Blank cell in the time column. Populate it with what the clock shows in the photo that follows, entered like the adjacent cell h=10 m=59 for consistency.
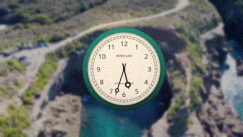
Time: h=5 m=33
